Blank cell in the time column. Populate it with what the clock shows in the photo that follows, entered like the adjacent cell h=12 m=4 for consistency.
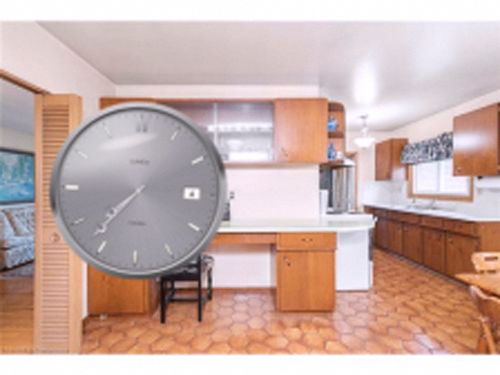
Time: h=7 m=37
